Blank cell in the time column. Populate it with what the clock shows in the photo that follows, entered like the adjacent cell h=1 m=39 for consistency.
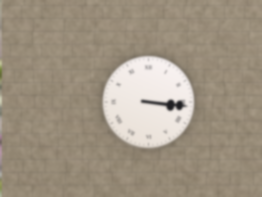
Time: h=3 m=16
